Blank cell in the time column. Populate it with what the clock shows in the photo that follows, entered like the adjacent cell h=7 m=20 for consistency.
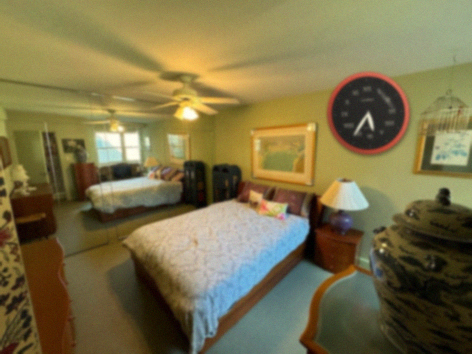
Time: h=5 m=36
